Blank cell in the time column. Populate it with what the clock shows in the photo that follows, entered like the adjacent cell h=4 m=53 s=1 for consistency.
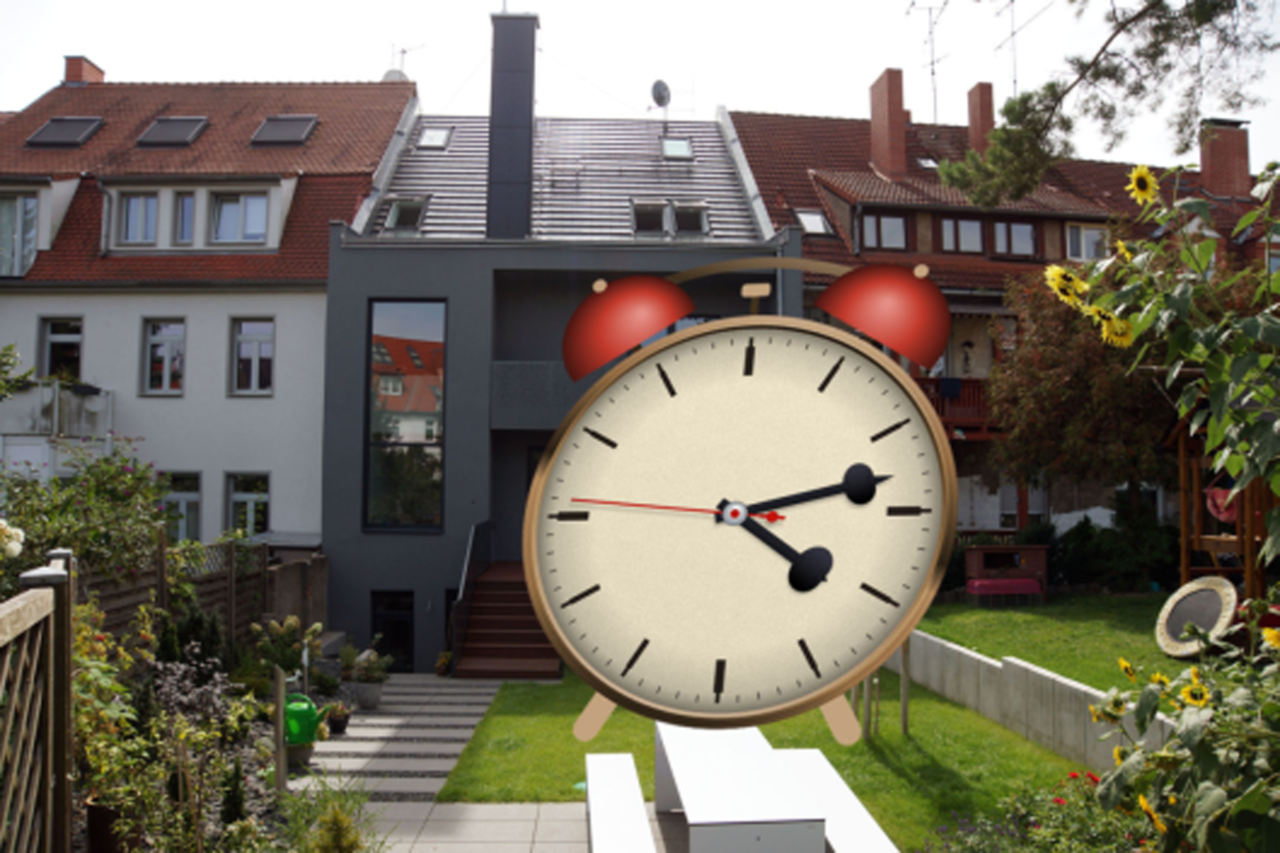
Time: h=4 m=12 s=46
